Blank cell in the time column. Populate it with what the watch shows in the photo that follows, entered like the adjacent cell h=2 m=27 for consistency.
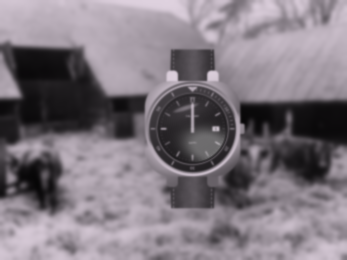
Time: h=12 m=0
